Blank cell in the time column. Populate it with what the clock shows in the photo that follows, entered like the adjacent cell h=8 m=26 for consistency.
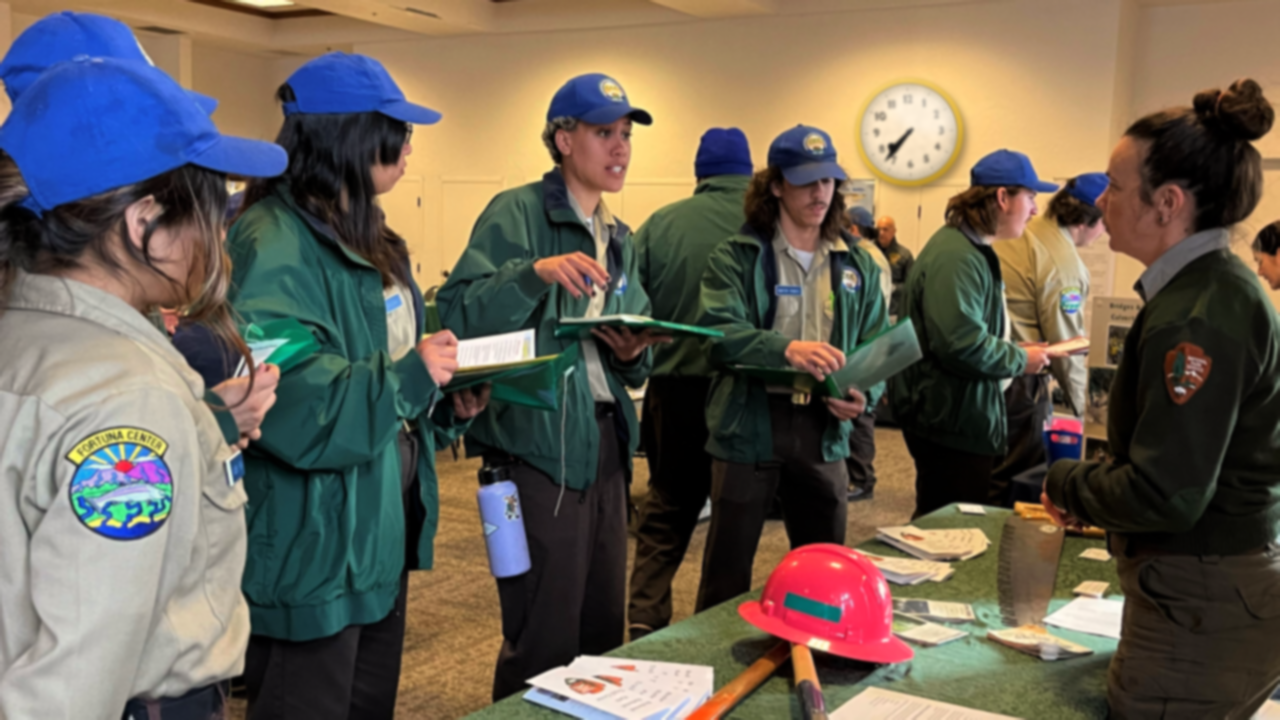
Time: h=7 m=37
